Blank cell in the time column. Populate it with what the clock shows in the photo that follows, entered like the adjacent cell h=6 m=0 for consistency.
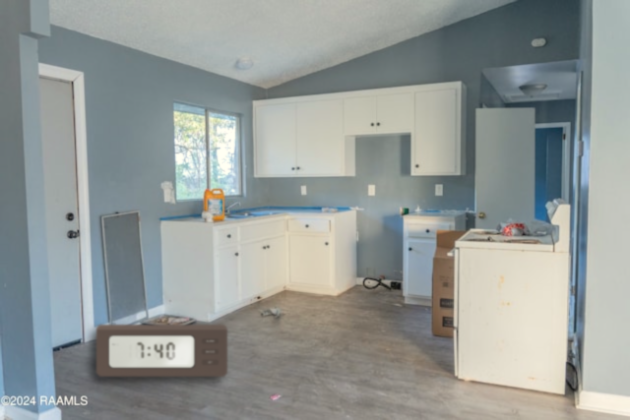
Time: h=7 m=40
